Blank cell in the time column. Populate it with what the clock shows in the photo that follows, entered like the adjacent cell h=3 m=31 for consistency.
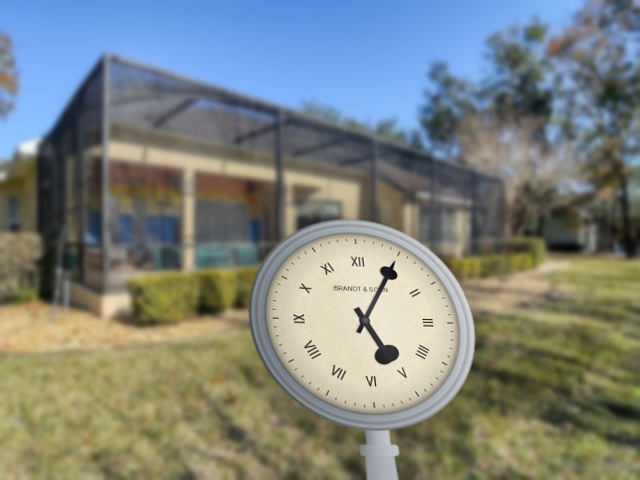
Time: h=5 m=5
